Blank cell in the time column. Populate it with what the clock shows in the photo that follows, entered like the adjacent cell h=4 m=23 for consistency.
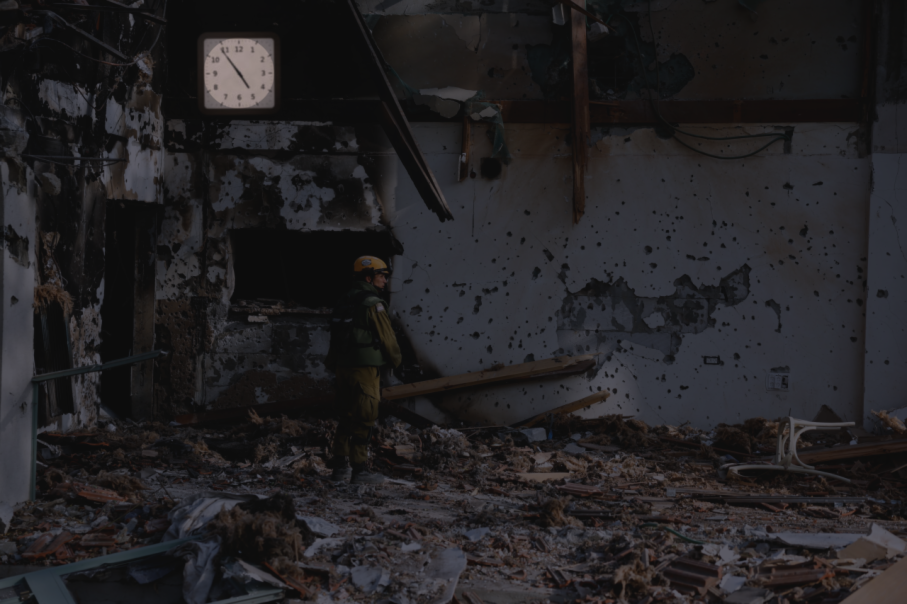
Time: h=4 m=54
